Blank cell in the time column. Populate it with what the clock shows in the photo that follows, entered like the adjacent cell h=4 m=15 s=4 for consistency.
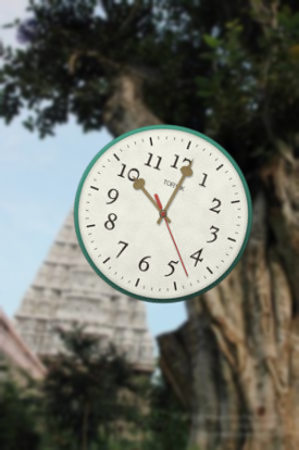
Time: h=10 m=1 s=23
